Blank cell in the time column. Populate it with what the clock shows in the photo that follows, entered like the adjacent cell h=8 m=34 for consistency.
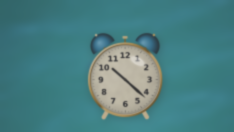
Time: h=10 m=22
